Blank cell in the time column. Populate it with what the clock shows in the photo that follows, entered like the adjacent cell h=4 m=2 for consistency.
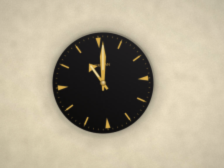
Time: h=11 m=1
